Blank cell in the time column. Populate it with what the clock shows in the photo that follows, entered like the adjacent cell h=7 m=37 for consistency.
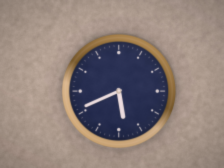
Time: h=5 m=41
